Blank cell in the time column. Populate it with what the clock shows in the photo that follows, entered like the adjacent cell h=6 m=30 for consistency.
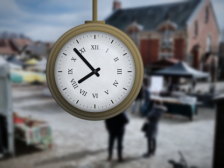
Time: h=7 m=53
